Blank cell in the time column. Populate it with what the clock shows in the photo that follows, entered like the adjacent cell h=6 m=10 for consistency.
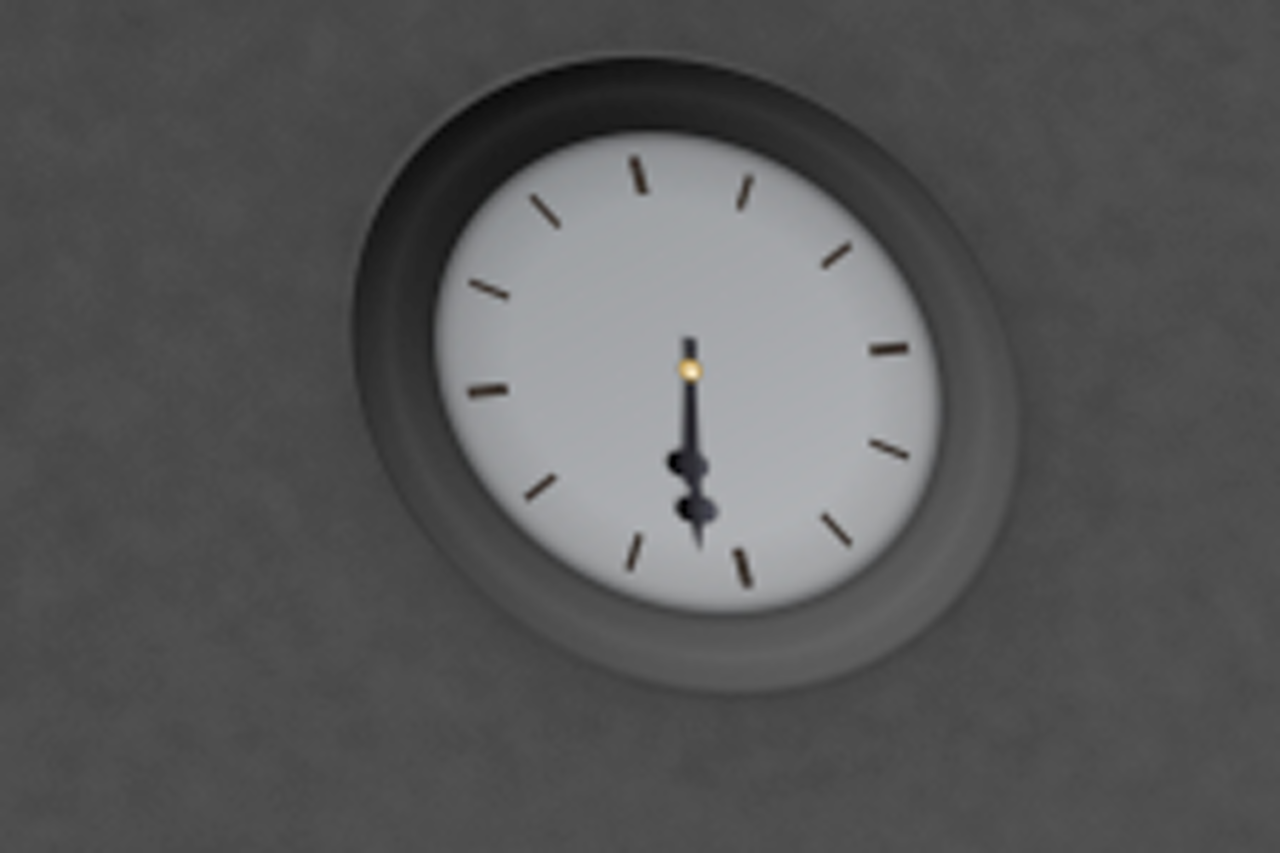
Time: h=6 m=32
